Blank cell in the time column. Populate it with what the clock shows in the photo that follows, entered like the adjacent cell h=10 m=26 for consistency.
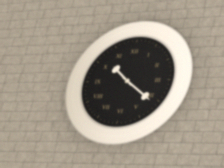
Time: h=10 m=21
